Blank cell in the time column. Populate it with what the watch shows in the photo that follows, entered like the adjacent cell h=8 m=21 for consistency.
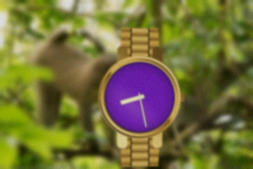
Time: h=8 m=28
